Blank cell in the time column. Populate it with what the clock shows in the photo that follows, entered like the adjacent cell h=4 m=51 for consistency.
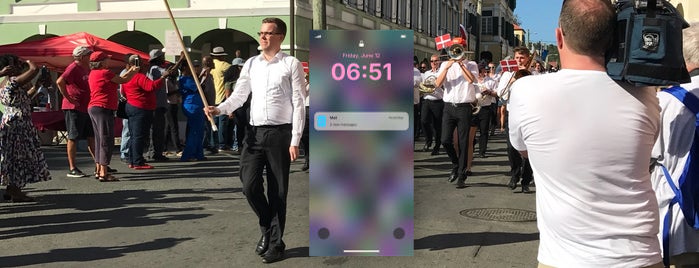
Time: h=6 m=51
